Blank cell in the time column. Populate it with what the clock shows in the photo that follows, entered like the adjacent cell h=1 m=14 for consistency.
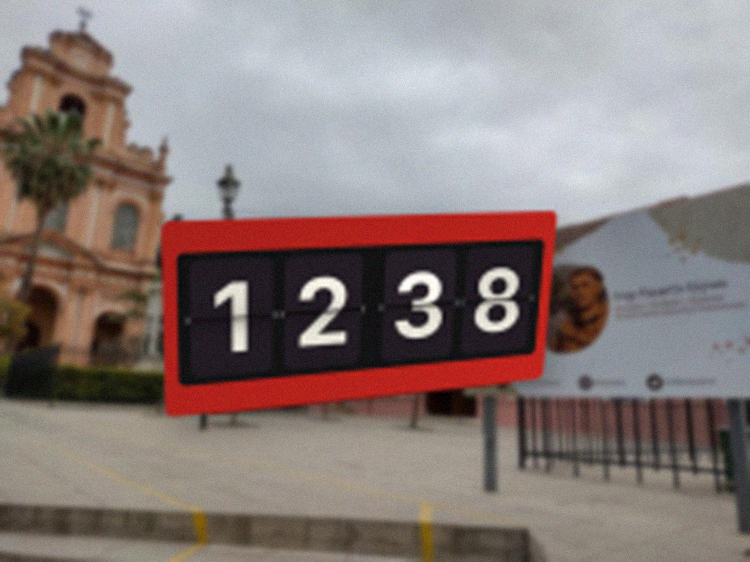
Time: h=12 m=38
